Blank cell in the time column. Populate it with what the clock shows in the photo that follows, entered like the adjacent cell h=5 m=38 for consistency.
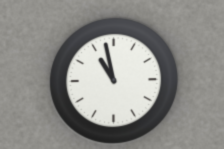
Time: h=10 m=58
